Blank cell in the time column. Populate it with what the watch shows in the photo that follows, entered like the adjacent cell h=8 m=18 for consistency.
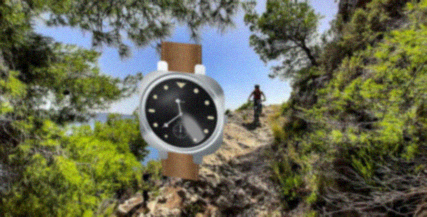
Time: h=11 m=38
